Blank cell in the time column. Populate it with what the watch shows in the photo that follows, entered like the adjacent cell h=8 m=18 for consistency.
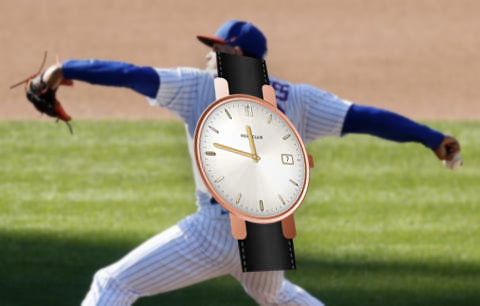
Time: h=11 m=47
